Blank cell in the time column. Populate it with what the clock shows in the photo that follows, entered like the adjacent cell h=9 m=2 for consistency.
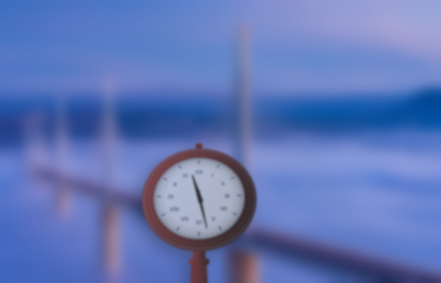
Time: h=11 m=28
